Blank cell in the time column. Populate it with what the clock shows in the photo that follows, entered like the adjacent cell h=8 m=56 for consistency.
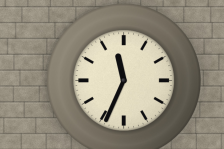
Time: h=11 m=34
